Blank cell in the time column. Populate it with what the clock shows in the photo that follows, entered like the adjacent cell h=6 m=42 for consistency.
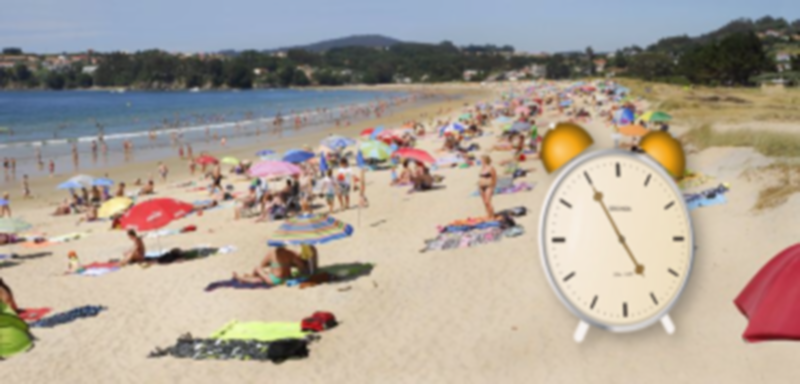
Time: h=4 m=55
